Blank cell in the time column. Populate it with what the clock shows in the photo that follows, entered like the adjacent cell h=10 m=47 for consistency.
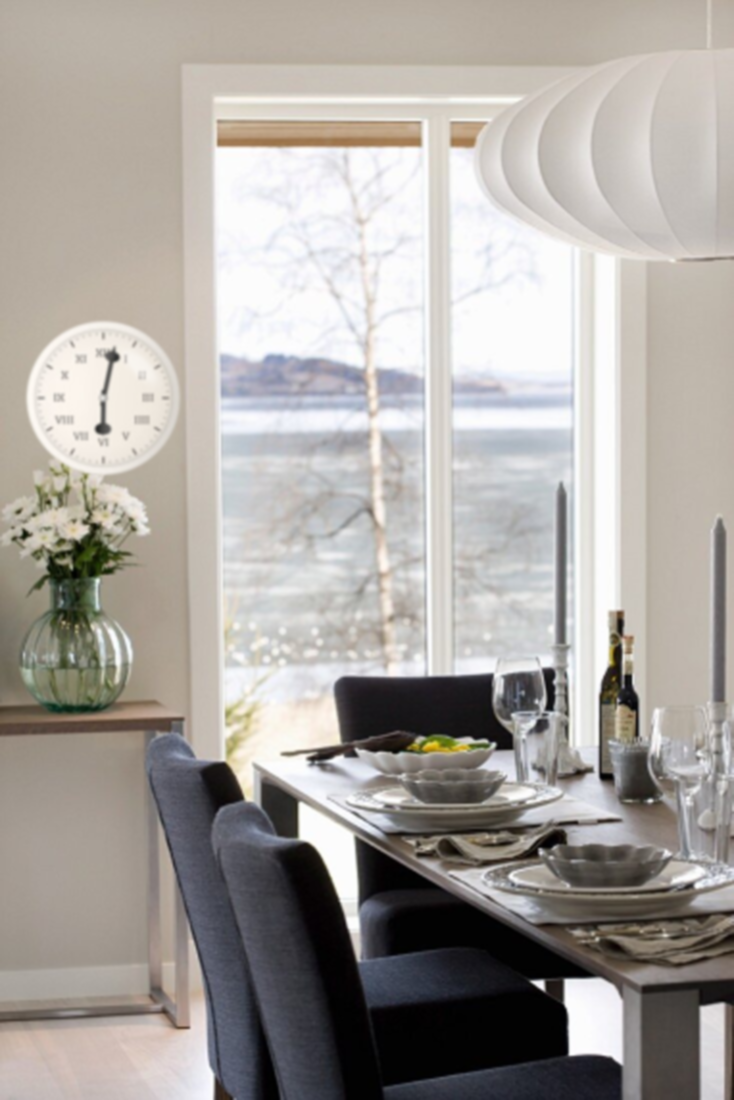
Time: h=6 m=2
